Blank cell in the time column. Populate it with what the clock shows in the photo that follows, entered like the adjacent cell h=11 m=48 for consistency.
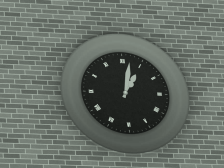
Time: h=1 m=2
